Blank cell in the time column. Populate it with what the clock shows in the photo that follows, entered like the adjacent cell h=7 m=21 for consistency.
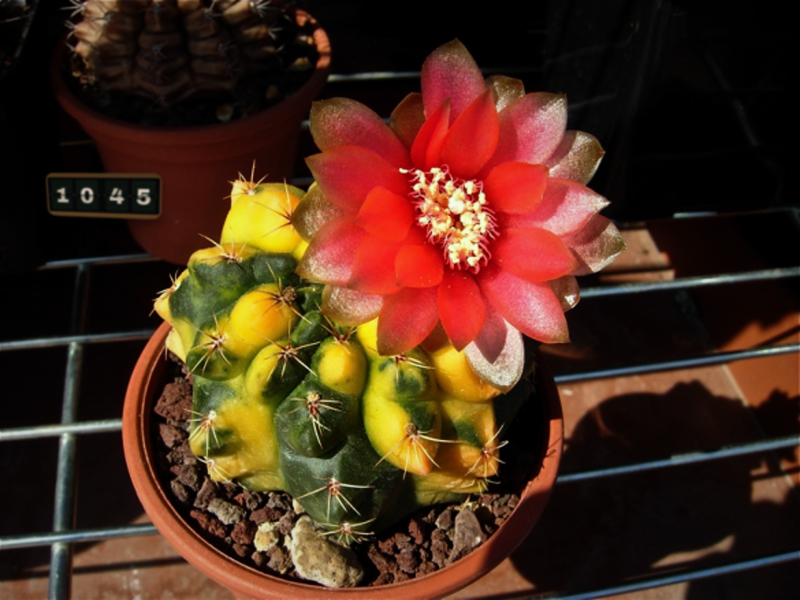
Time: h=10 m=45
